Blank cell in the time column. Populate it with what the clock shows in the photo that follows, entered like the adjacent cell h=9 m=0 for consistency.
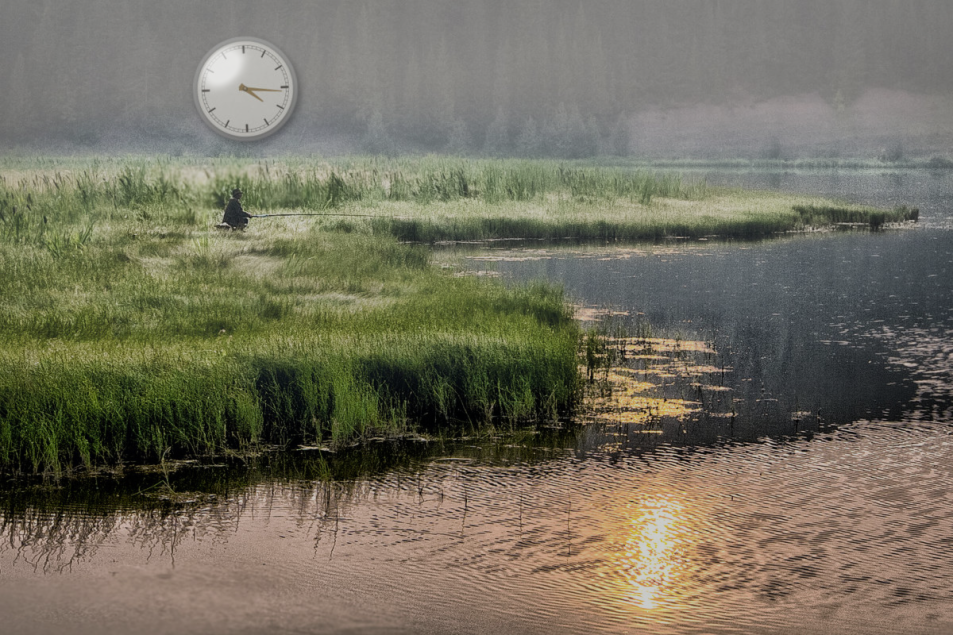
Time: h=4 m=16
